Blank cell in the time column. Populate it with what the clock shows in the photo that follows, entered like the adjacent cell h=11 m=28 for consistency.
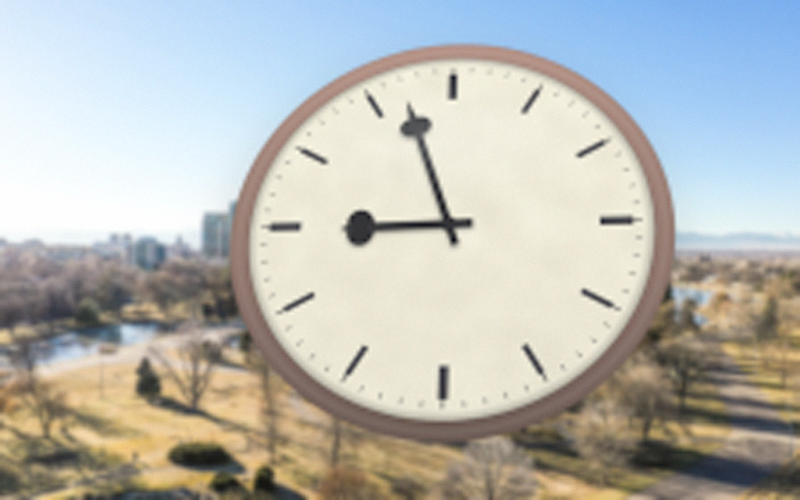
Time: h=8 m=57
